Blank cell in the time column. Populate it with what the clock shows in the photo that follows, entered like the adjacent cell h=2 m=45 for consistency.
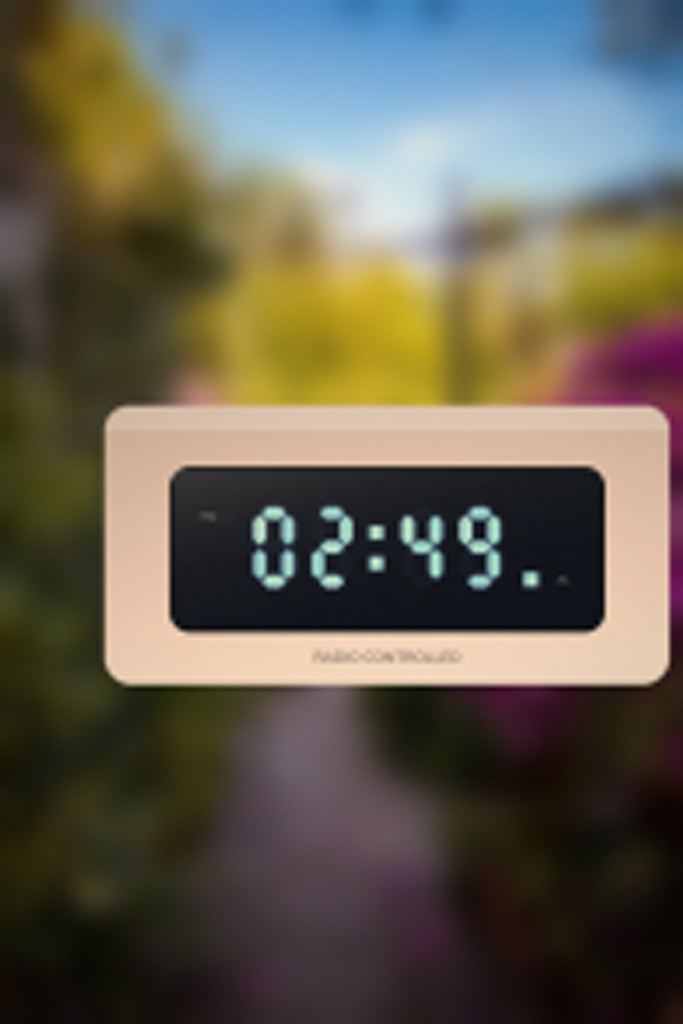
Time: h=2 m=49
